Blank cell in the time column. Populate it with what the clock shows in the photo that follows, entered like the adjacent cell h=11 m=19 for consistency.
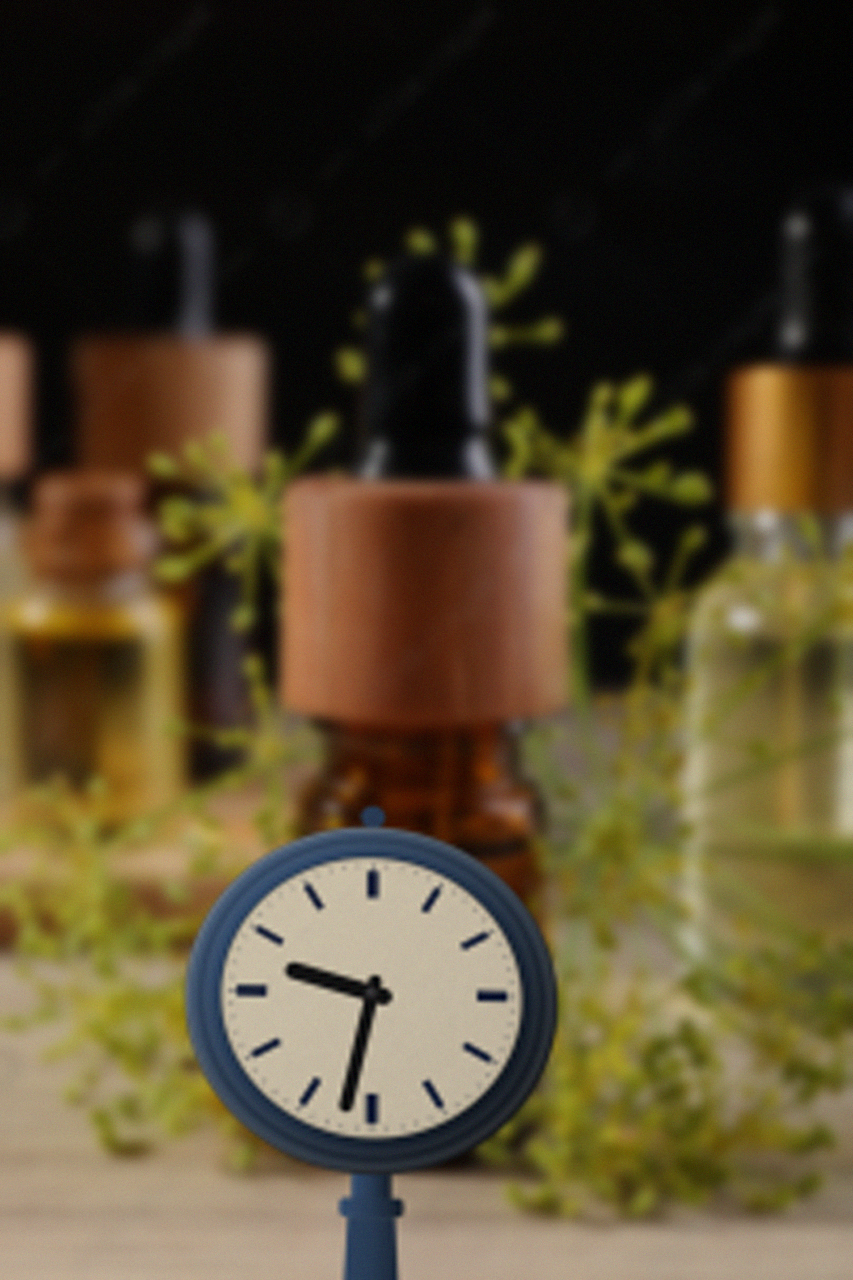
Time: h=9 m=32
